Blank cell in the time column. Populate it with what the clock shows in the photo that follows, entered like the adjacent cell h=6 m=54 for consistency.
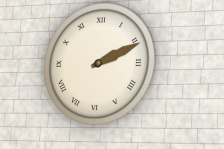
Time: h=2 m=11
